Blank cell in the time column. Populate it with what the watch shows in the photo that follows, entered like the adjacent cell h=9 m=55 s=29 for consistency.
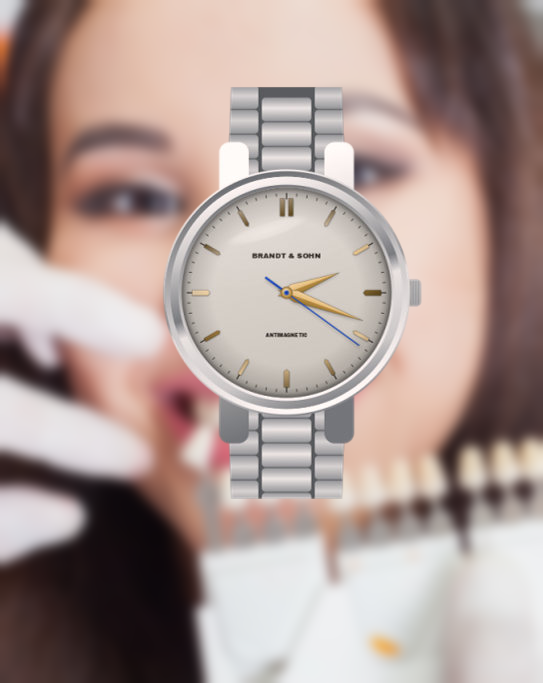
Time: h=2 m=18 s=21
